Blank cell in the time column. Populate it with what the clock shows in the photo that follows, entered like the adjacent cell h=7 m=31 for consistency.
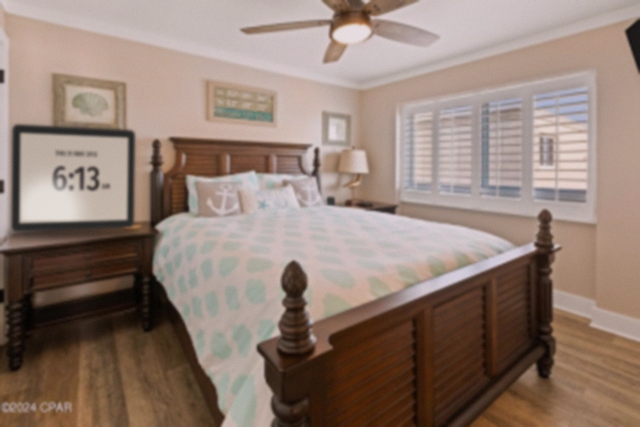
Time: h=6 m=13
